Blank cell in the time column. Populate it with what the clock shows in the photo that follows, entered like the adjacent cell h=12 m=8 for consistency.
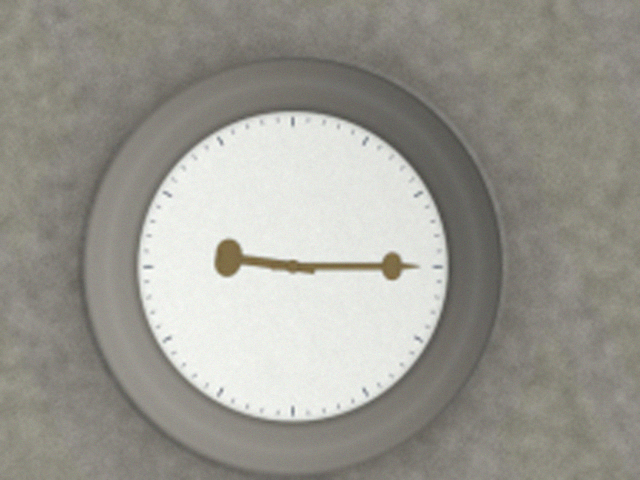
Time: h=9 m=15
